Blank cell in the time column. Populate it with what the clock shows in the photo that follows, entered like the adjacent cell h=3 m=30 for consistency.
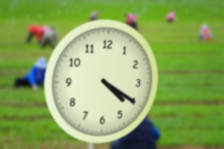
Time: h=4 m=20
